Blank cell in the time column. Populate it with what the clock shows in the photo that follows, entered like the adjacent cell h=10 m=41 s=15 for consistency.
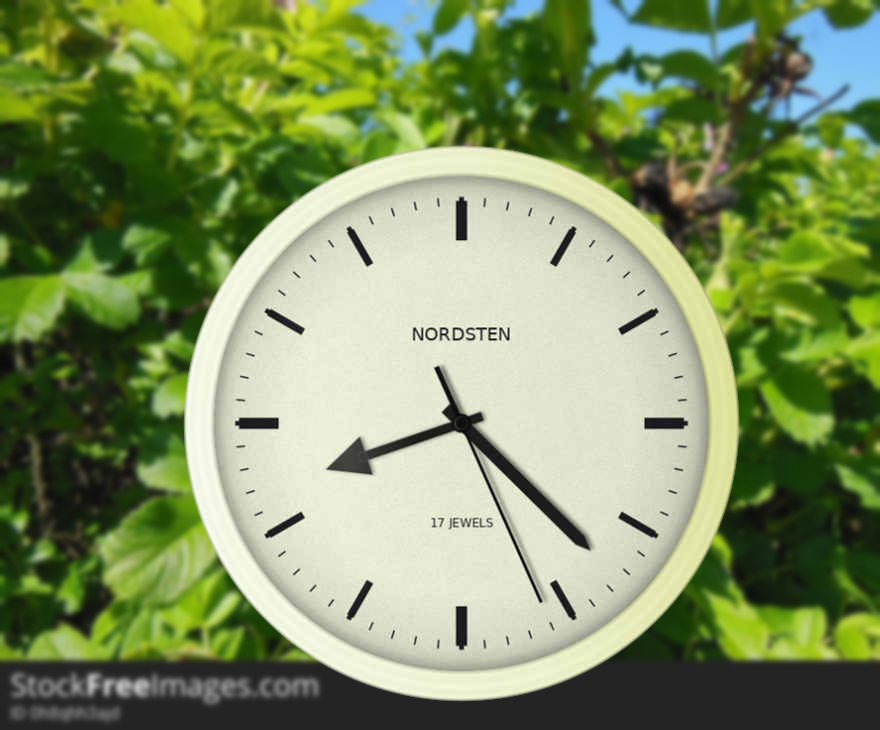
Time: h=8 m=22 s=26
